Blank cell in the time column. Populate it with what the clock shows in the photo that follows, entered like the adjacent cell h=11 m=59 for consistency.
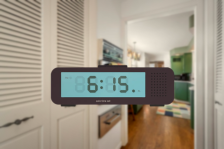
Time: h=6 m=15
